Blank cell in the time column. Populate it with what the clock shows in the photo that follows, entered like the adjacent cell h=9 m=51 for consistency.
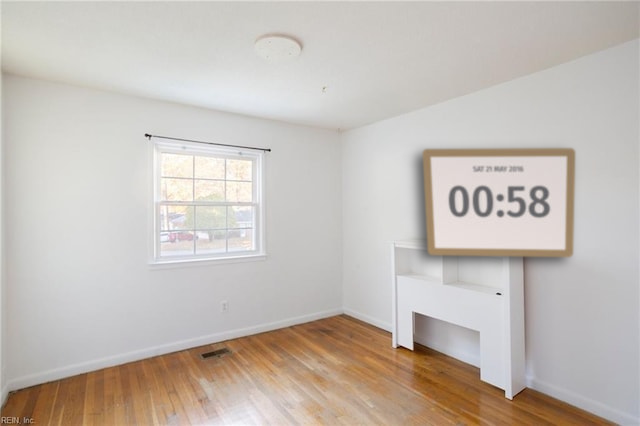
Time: h=0 m=58
